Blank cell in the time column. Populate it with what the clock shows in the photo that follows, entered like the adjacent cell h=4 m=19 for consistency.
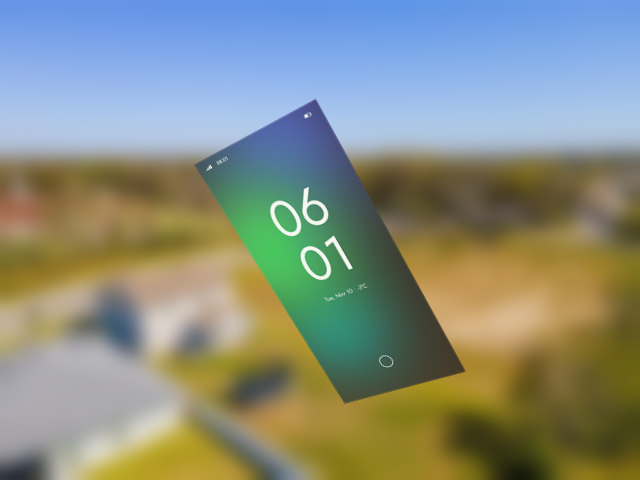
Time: h=6 m=1
